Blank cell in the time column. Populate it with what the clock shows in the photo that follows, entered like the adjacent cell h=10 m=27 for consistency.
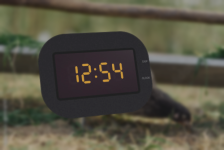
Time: h=12 m=54
